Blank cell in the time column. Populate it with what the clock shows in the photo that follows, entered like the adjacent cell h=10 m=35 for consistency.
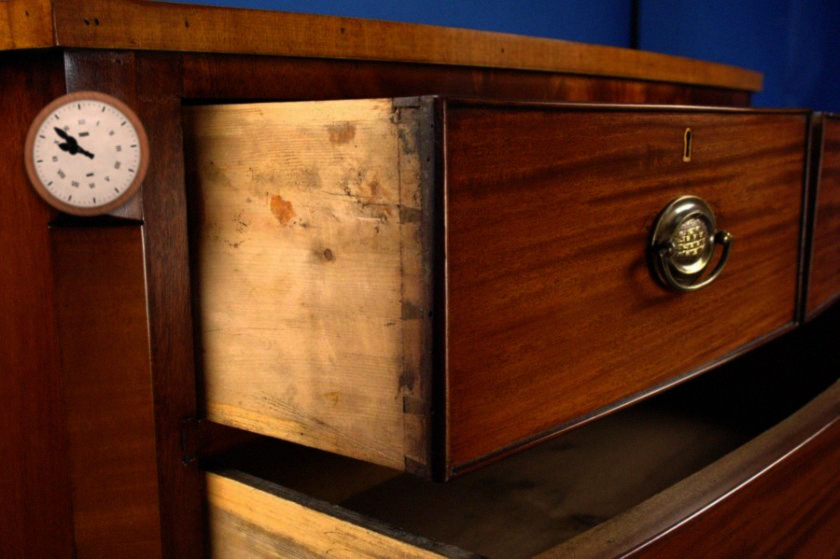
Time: h=9 m=53
